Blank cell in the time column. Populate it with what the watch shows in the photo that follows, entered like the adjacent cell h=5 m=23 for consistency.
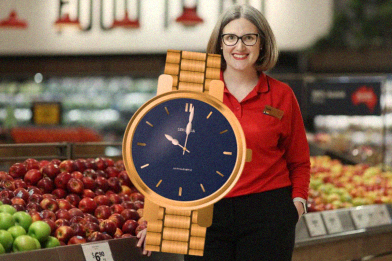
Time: h=10 m=1
